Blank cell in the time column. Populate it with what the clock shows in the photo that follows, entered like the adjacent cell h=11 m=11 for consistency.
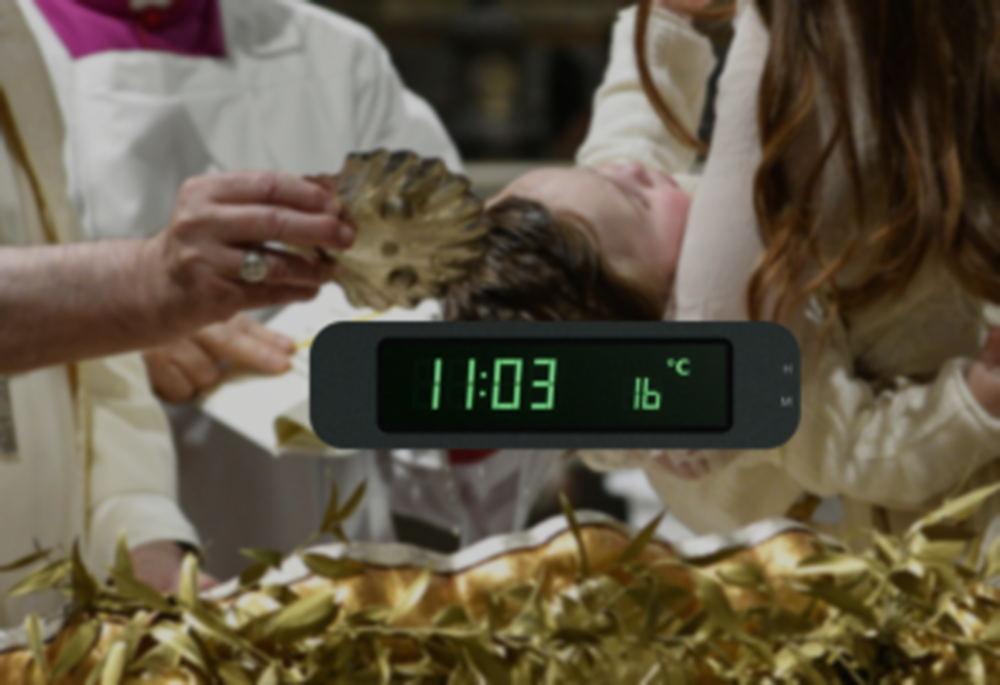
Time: h=11 m=3
